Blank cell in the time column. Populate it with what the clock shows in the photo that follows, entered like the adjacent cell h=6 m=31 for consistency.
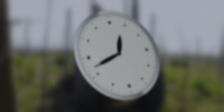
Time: h=12 m=42
